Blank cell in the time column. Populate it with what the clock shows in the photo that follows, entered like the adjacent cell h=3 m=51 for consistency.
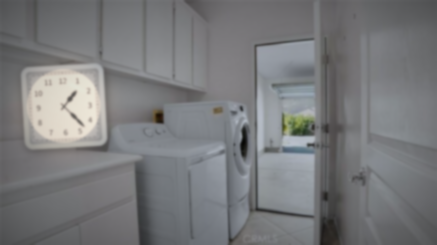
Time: h=1 m=23
